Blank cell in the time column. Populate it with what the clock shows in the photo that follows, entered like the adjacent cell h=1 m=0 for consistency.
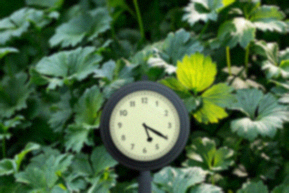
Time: h=5 m=20
